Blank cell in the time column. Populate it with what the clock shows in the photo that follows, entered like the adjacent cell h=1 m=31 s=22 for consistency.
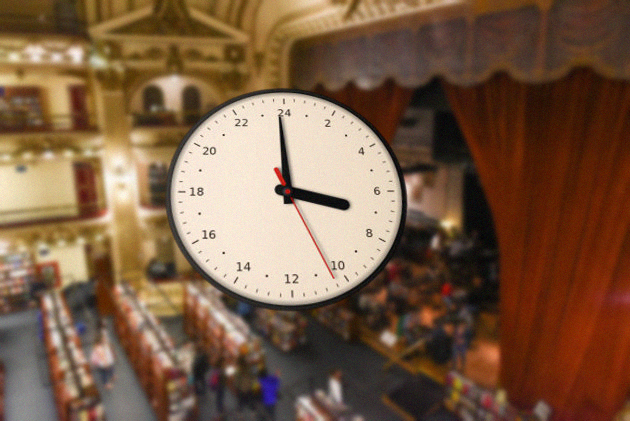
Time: h=6 m=59 s=26
